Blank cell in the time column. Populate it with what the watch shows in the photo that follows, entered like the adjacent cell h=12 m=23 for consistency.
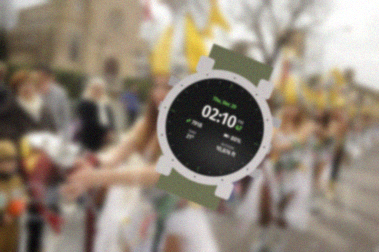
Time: h=2 m=10
